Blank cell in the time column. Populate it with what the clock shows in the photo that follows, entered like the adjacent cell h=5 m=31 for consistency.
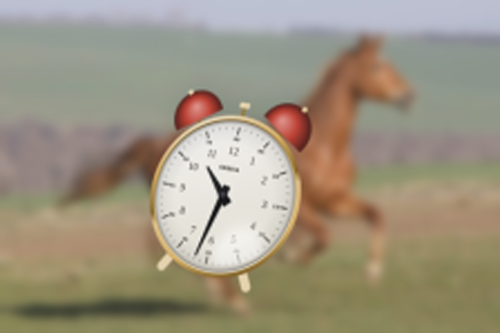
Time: h=10 m=32
